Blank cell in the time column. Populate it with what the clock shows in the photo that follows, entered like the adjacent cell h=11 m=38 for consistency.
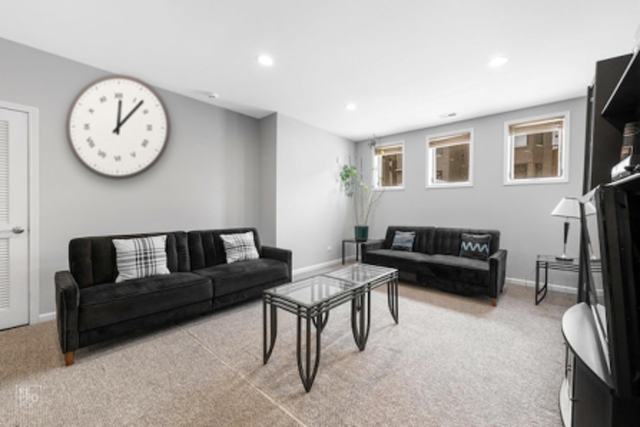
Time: h=12 m=7
